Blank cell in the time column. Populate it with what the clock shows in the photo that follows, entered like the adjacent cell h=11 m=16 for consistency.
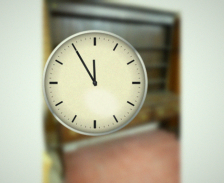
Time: h=11 m=55
